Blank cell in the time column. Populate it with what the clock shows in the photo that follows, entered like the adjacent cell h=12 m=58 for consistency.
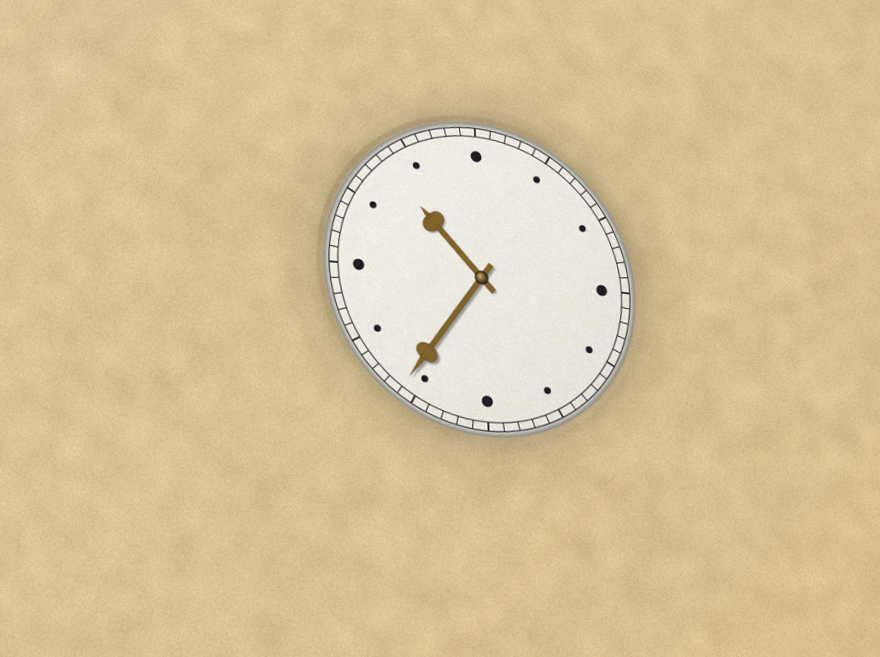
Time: h=10 m=36
